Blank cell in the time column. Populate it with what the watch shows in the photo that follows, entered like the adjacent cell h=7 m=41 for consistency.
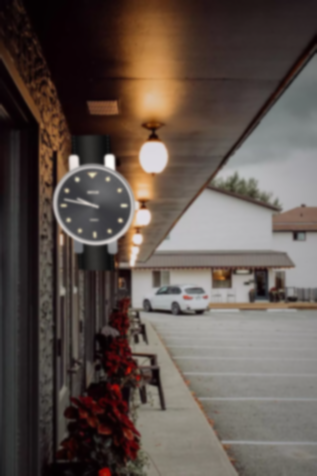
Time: h=9 m=47
